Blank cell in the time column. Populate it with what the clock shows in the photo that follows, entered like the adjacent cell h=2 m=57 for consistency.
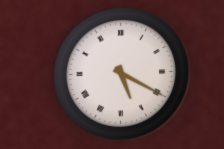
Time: h=5 m=20
